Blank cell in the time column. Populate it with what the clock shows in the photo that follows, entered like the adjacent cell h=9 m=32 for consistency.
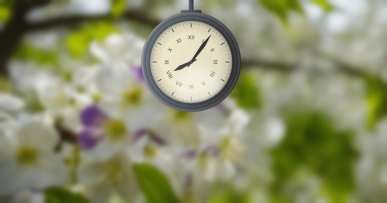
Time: h=8 m=6
